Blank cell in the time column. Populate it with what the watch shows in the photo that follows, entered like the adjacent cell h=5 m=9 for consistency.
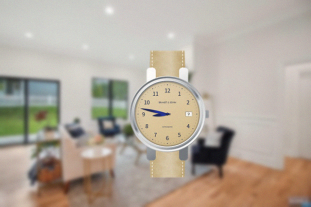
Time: h=8 m=47
